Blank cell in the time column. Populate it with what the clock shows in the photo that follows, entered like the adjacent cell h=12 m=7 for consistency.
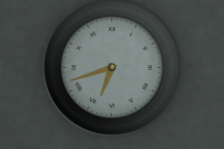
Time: h=6 m=42
